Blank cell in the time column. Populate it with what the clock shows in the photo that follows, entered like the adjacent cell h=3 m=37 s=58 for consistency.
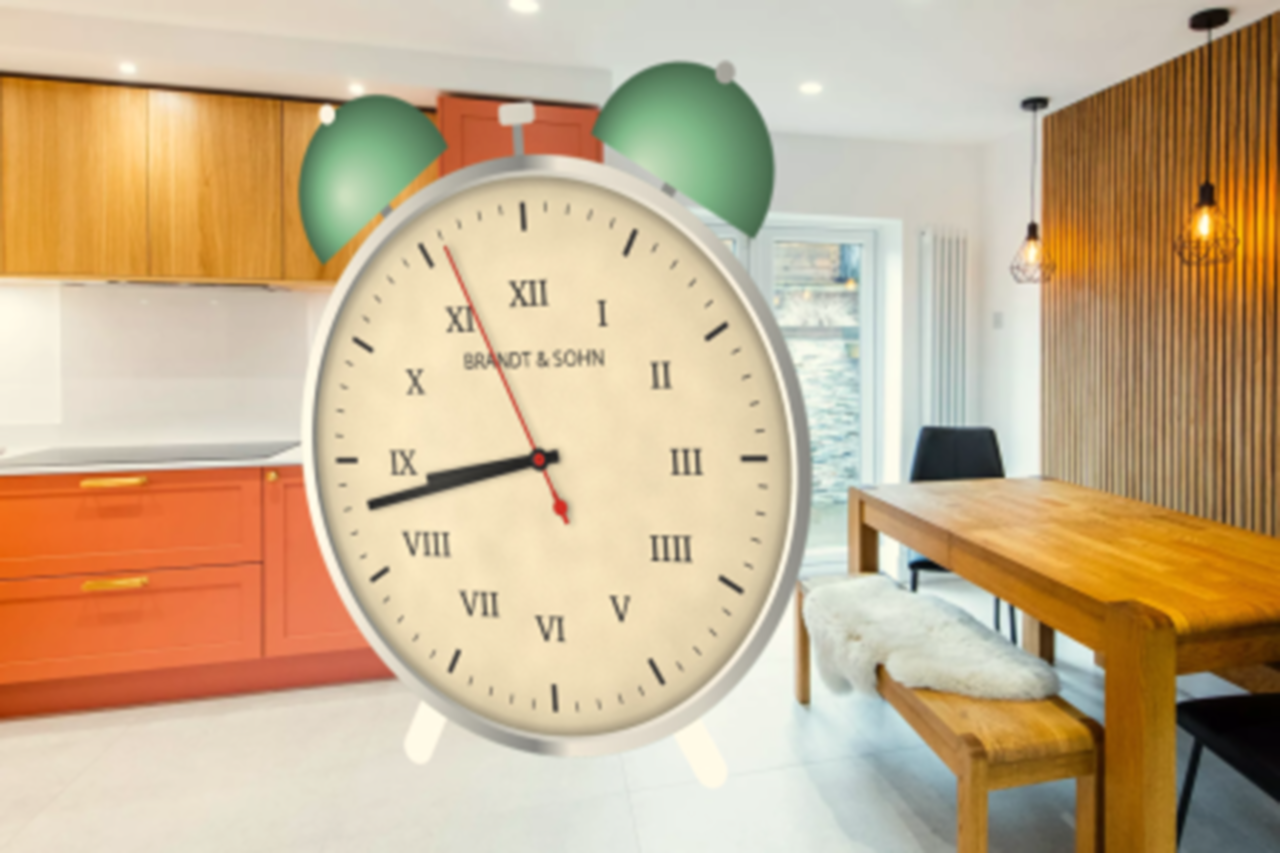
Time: h=8 m=42 s=56
